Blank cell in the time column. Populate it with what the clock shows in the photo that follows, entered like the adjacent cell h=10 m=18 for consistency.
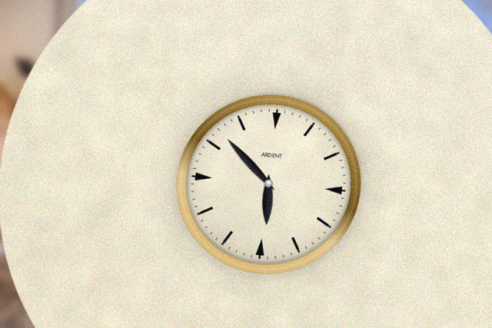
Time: h=5 m=52
